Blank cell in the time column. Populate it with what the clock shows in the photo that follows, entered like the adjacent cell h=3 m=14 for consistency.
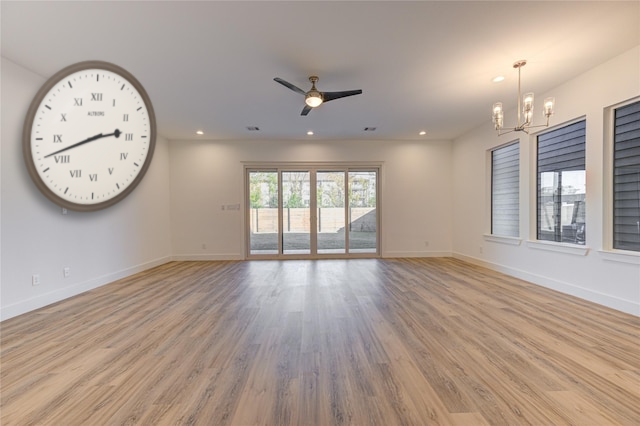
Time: h=2 m=42
